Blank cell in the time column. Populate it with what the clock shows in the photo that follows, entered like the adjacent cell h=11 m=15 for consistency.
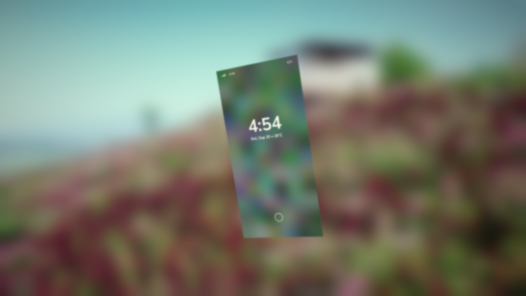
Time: h=4 m=54
